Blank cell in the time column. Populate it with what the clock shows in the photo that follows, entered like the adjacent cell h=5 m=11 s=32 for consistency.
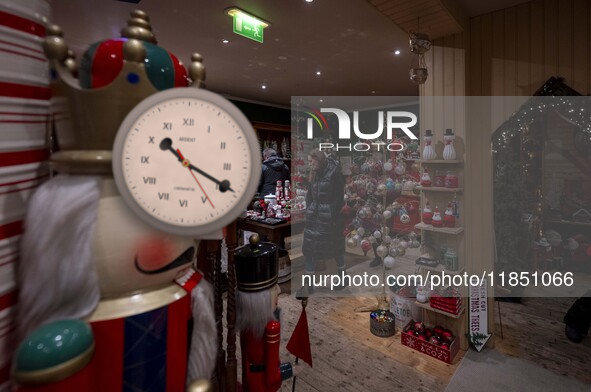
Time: h=10 m=19 s=24
